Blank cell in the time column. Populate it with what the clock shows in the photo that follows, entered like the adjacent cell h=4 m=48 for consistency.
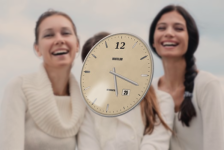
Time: h=5 m=18
